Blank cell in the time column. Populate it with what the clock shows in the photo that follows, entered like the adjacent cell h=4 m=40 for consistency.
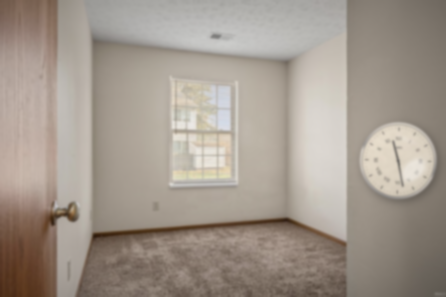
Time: h=11 m=28
